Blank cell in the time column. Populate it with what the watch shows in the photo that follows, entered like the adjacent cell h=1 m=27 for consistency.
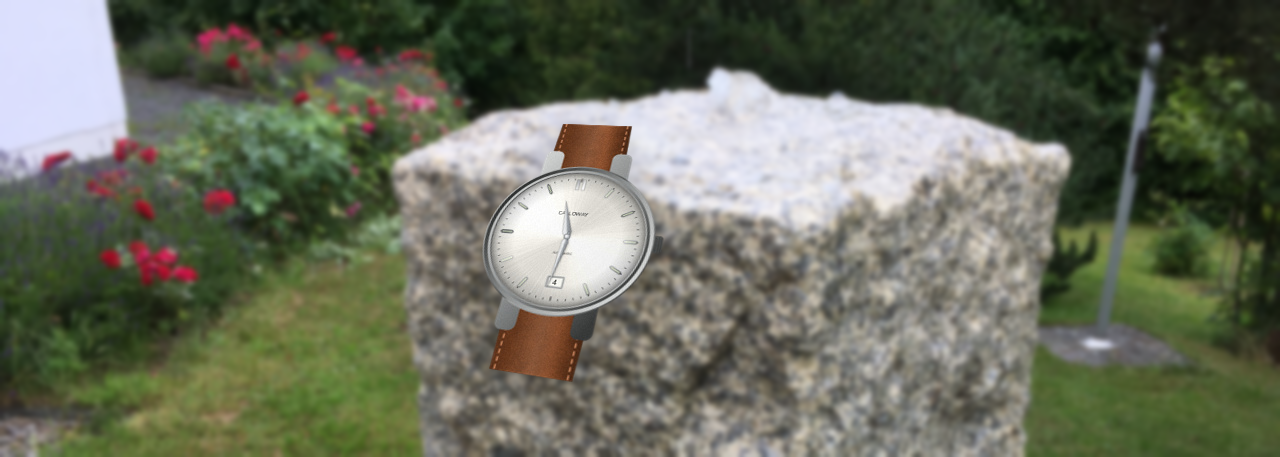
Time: h=11 m=31
